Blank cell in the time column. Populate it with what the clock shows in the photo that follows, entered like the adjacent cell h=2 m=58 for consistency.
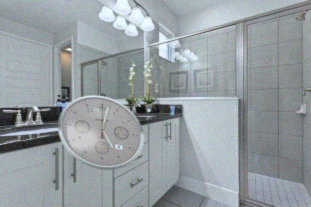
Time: h=5 m=2
